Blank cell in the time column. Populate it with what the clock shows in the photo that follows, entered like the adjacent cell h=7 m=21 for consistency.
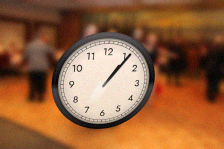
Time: h=1 m=6
